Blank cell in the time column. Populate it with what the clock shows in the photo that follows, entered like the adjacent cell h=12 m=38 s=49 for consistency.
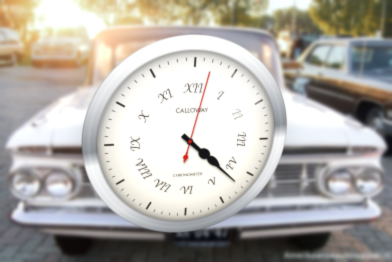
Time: h=4 m=22 s=2
